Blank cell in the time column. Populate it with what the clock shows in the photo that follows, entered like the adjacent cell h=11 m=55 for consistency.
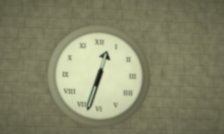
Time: h=12 m=33
